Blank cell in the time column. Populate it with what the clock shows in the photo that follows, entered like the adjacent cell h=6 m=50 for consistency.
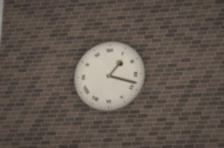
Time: h=1 m=18
